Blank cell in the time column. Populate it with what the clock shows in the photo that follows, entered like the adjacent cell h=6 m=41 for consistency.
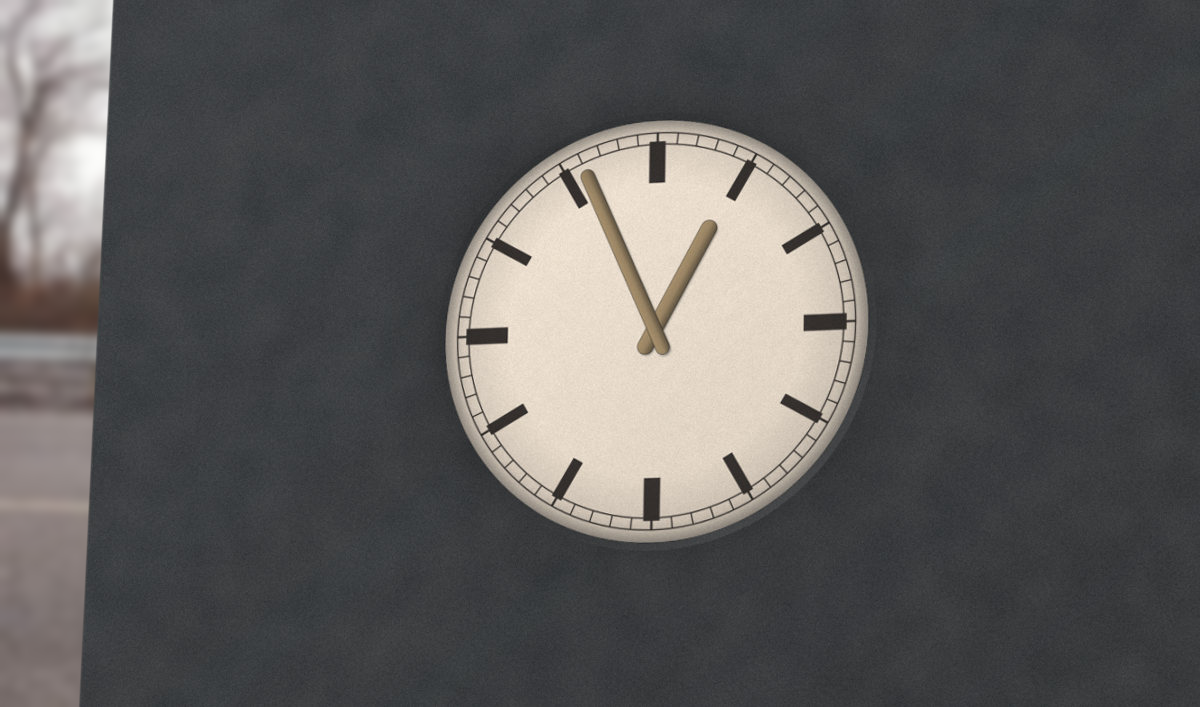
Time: h=12 m=56
